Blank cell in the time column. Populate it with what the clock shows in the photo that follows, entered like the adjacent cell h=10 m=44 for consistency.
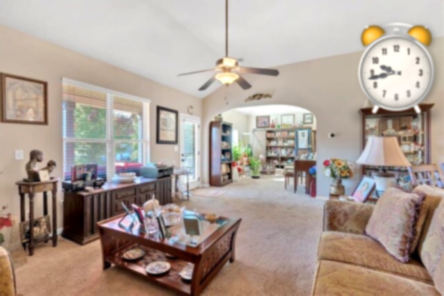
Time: h=9 m=43
